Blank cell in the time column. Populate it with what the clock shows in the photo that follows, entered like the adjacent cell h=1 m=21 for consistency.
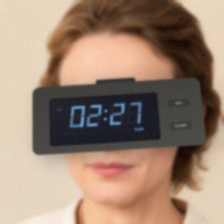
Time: h=2 m=27
